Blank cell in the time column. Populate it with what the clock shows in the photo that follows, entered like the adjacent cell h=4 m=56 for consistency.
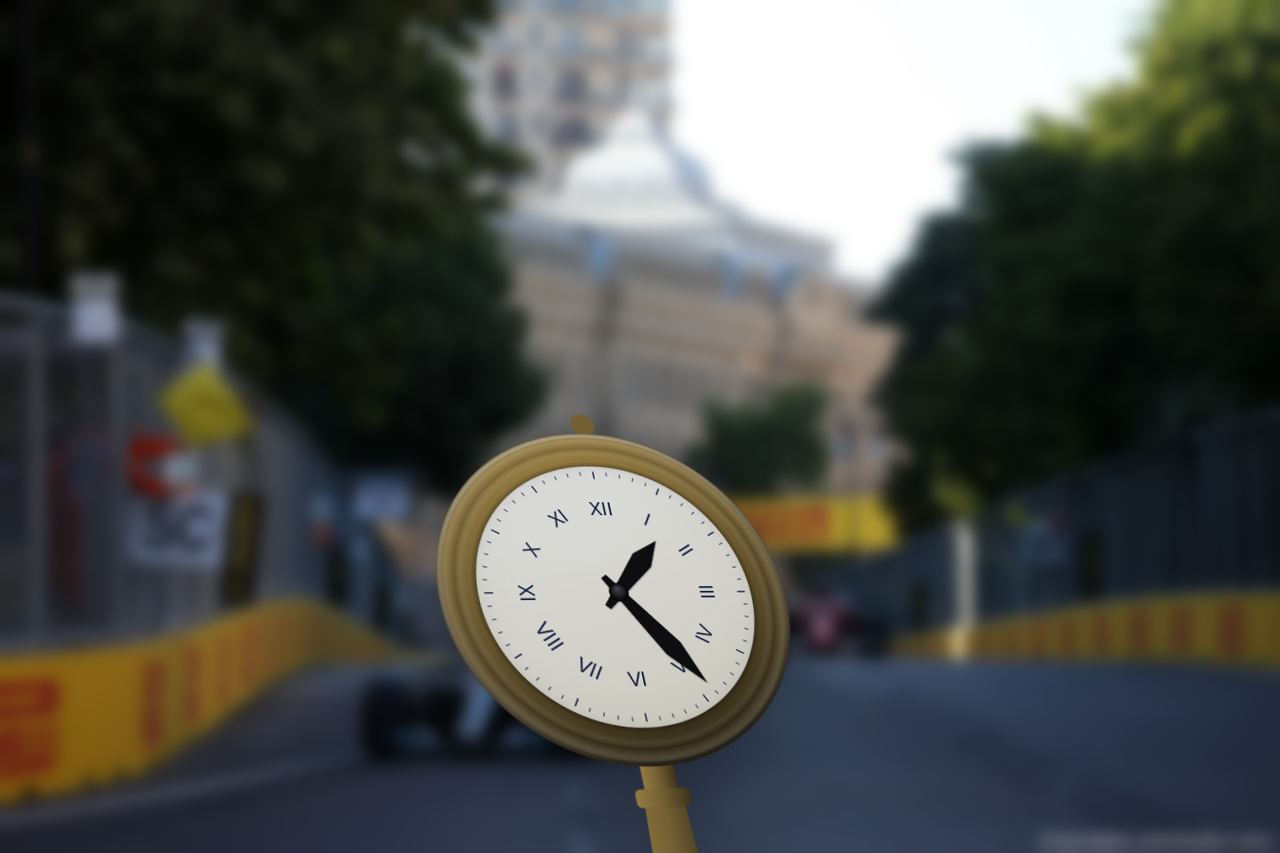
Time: h=1 m=24
